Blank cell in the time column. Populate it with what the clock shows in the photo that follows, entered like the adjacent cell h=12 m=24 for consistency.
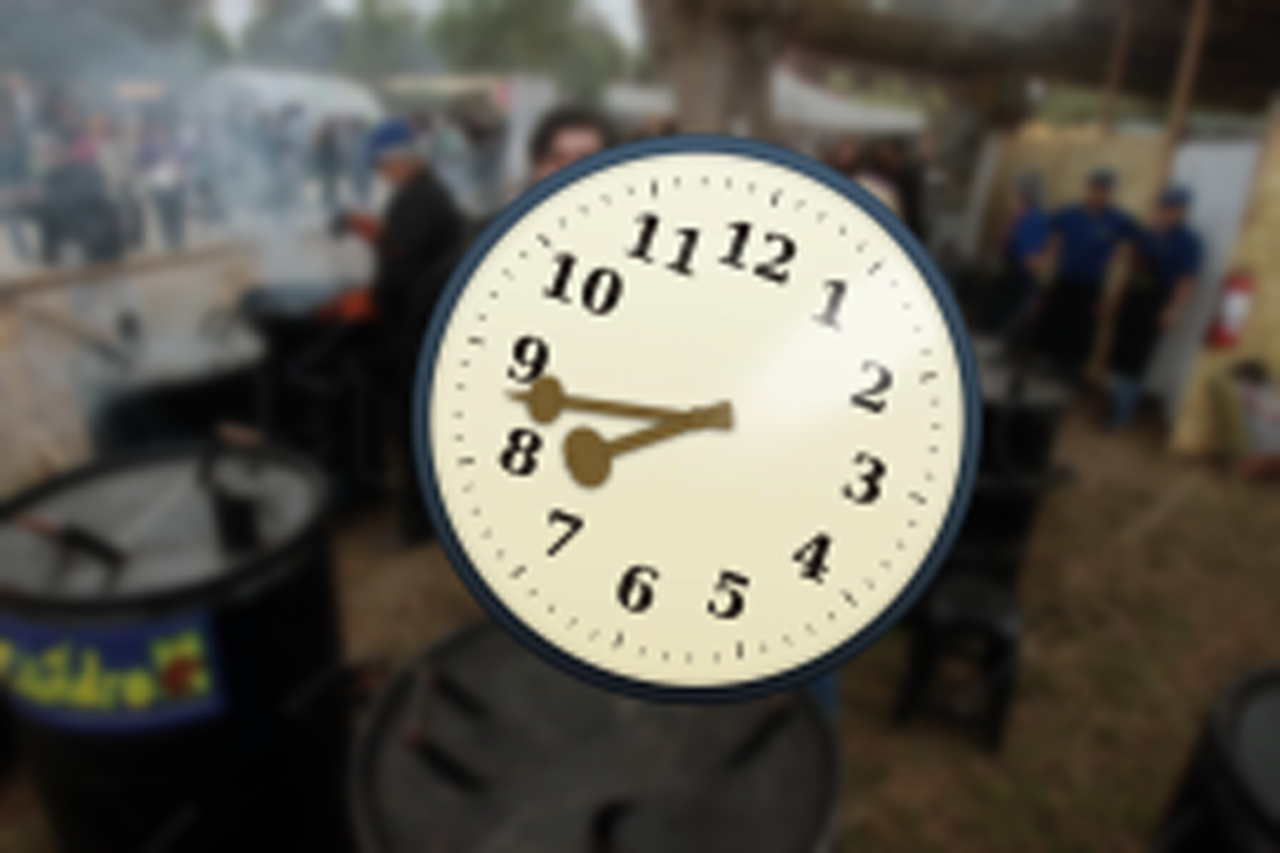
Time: h=7 m=43
